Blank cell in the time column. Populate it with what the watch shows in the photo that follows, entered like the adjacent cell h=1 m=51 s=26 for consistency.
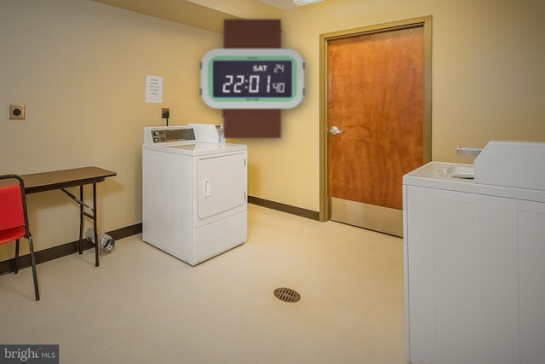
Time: h=22 m=1 s=40
